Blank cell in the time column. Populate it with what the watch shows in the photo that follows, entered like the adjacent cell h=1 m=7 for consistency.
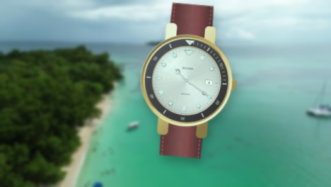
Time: h=10 m=20
